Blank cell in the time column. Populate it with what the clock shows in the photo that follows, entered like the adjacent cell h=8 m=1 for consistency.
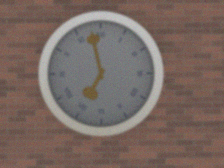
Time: h=6 m=58
